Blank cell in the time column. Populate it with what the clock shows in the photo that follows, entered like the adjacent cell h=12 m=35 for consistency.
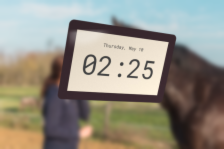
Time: h=2 m=25
